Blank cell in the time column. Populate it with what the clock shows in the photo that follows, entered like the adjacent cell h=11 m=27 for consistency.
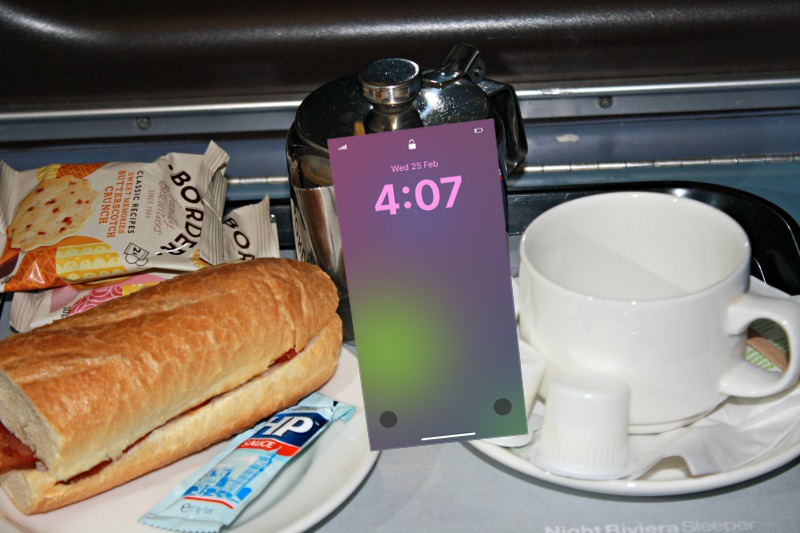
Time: h=4 m=7
